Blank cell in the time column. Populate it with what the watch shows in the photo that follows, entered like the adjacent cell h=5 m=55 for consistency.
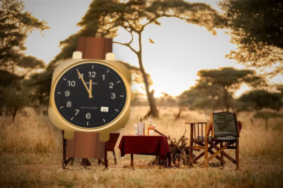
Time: h=11 m=55
